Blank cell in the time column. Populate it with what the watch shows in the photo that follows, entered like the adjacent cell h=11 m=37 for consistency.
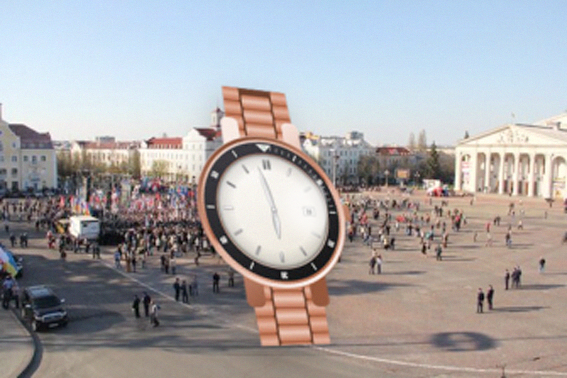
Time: h=5 m=58
